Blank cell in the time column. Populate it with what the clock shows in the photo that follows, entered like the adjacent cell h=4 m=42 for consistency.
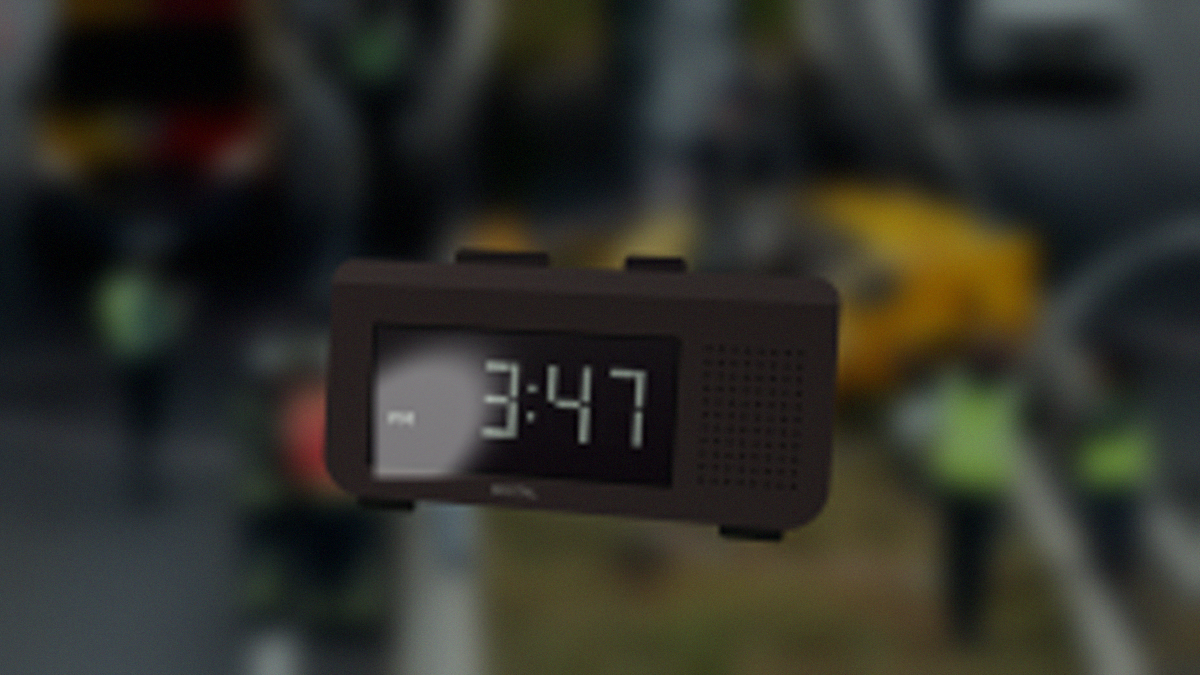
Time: h=3 m=47
